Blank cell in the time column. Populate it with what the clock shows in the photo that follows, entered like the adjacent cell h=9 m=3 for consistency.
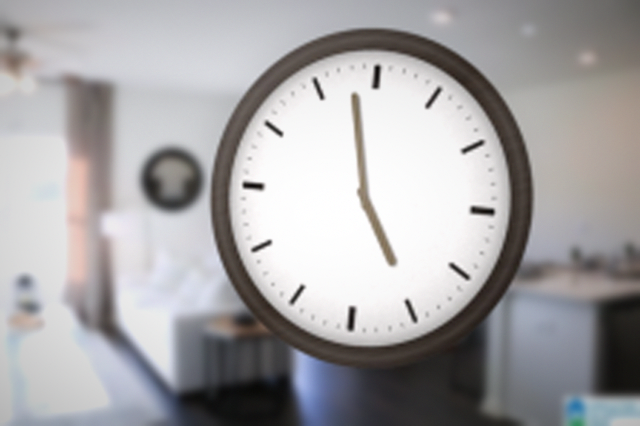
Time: h=4 m=58
